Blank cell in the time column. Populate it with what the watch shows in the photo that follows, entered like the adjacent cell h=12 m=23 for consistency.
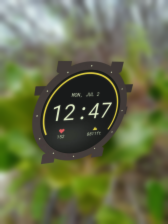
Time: h=12 m=47
